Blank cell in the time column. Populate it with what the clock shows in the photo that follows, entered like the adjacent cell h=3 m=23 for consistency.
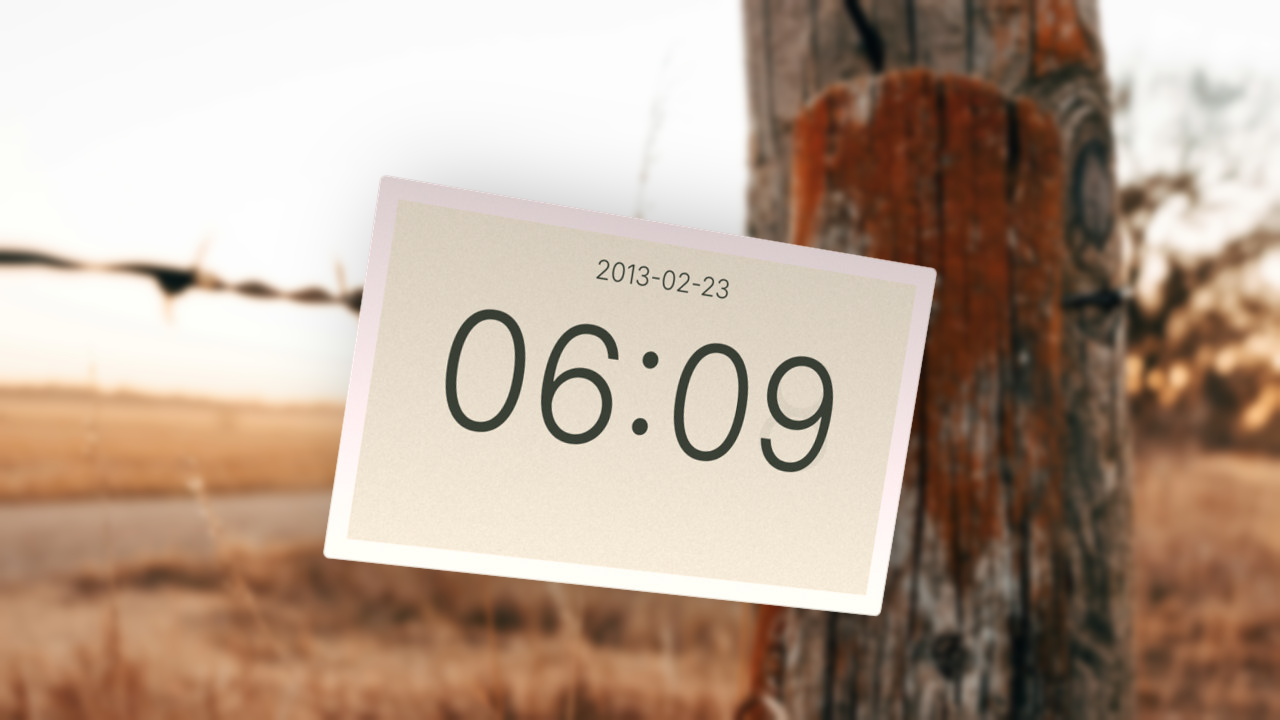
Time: h=6 m=9
